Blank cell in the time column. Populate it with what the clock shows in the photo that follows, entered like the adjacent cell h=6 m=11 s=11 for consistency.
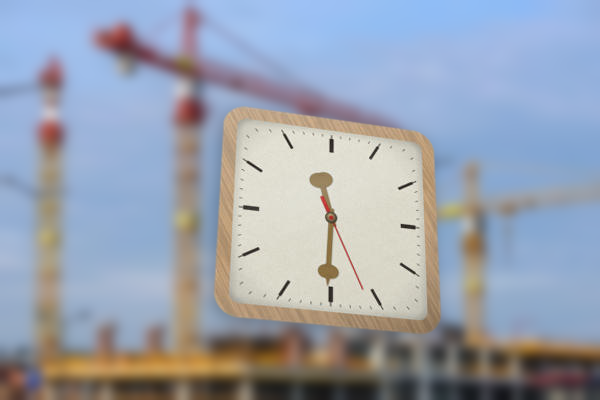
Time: h=11 m=30 s=26
